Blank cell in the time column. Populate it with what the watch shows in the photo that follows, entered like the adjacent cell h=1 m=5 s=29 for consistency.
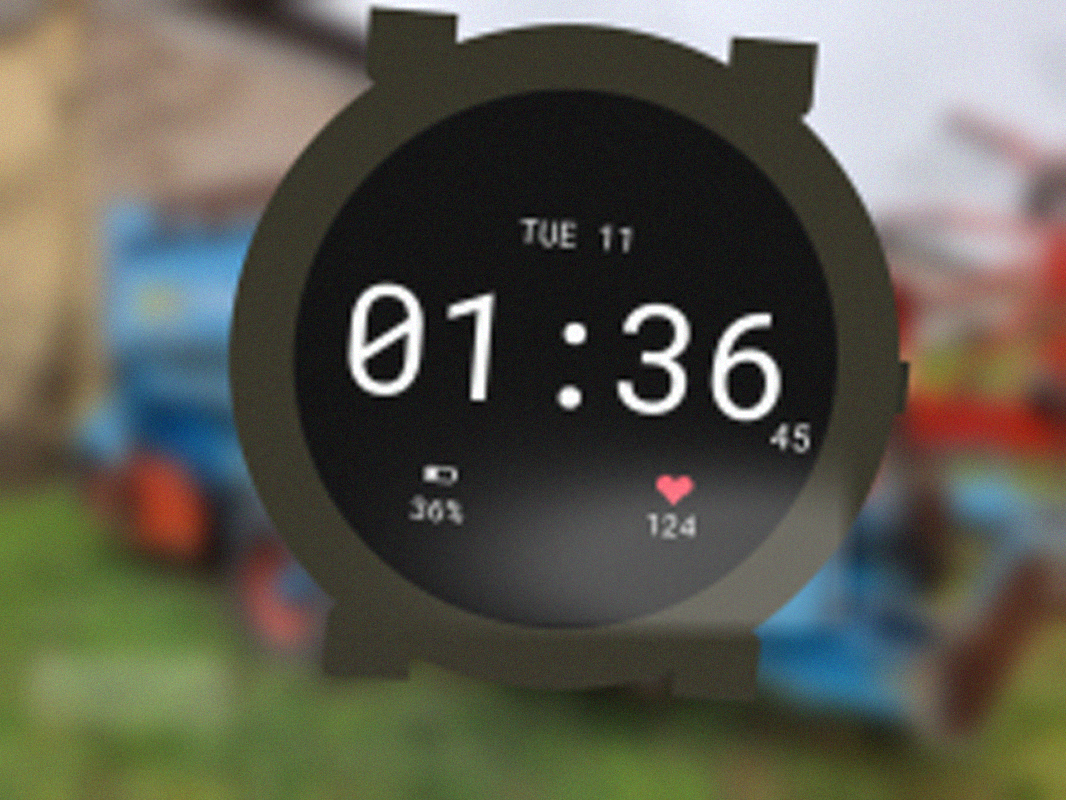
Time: h=1 m=36 s=45
